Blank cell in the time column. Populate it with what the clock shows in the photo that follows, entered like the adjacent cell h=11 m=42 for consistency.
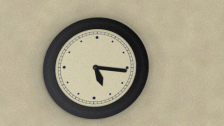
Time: h=5 m=16
